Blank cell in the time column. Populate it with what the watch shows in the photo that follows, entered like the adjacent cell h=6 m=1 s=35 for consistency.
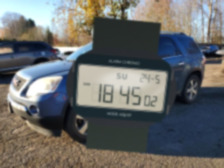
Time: h=18 m=45 s=2
